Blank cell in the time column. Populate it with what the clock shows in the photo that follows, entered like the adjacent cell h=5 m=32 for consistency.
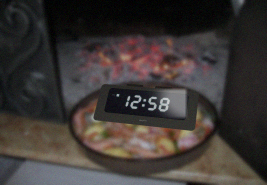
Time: h=12 m=58
